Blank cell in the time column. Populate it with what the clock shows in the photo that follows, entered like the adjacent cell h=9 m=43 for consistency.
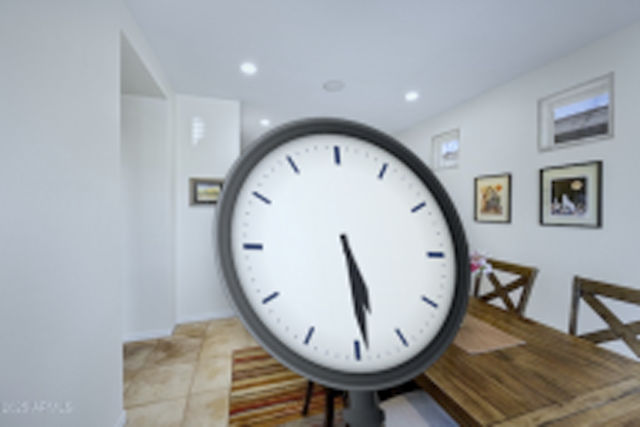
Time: h=5 m=29
